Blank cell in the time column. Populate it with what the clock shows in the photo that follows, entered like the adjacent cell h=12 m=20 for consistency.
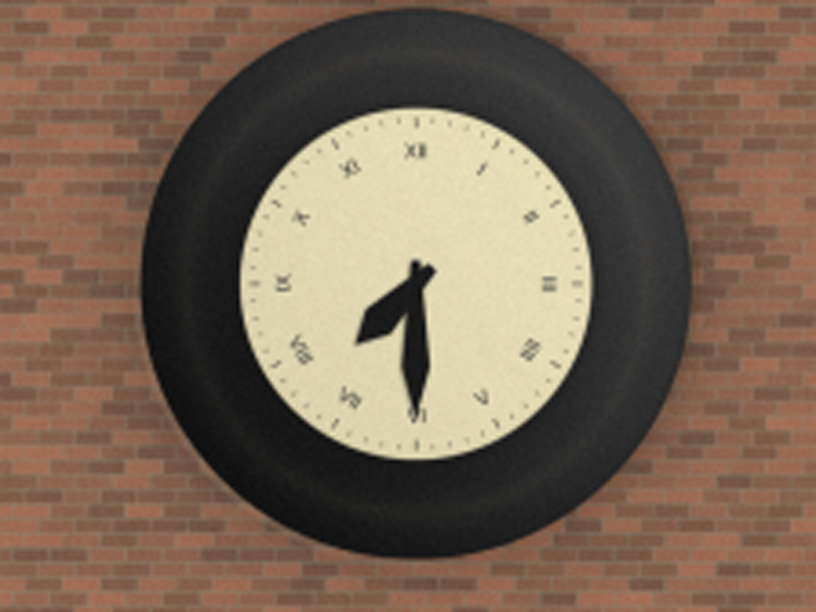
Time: h=7 m=30
